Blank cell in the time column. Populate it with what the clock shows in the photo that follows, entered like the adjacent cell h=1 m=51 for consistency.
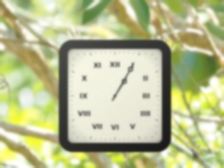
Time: h=1 m=5
